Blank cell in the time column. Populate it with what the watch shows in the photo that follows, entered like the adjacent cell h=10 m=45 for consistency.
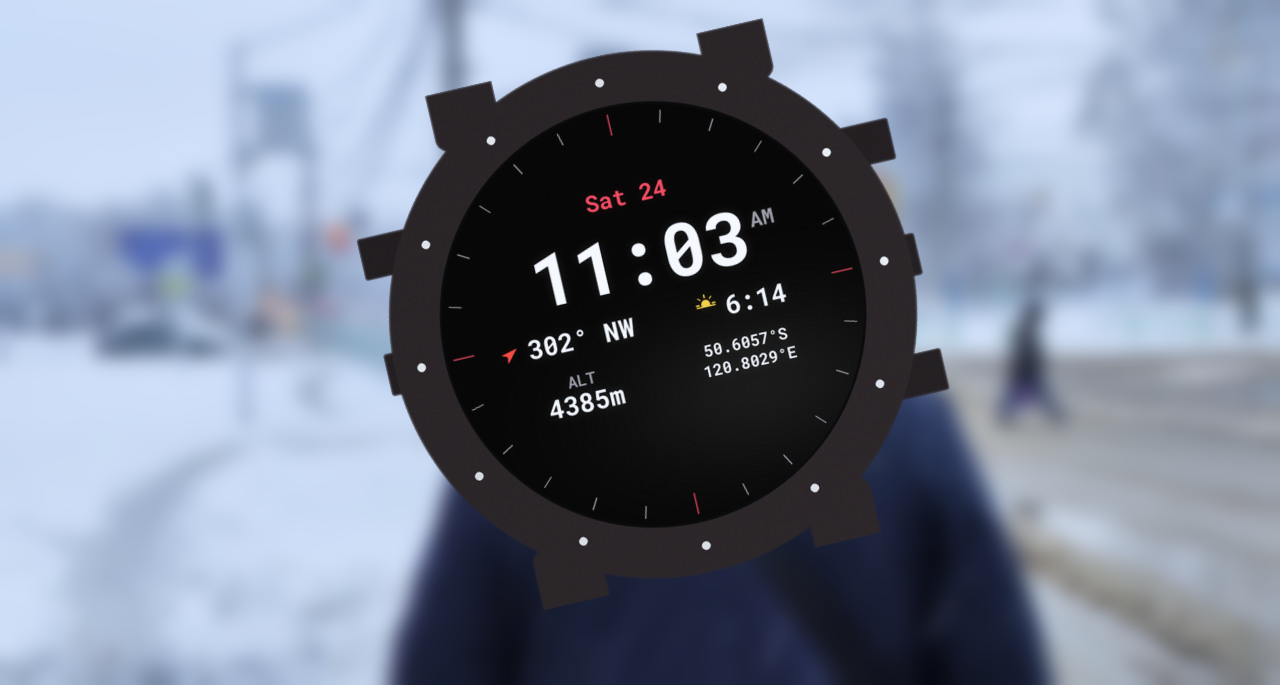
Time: h=11 m=3
